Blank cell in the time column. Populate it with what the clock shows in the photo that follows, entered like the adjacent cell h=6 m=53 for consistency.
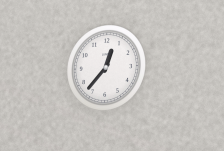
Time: h=12 m=37
